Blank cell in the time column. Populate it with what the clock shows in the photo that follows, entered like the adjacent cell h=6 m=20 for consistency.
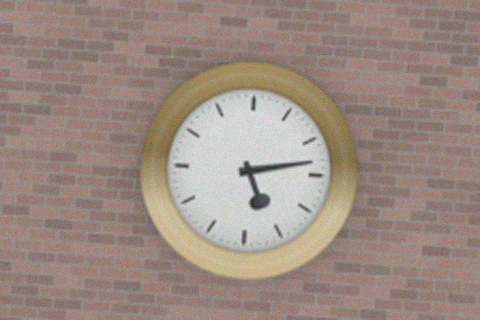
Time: h=5 m=13
